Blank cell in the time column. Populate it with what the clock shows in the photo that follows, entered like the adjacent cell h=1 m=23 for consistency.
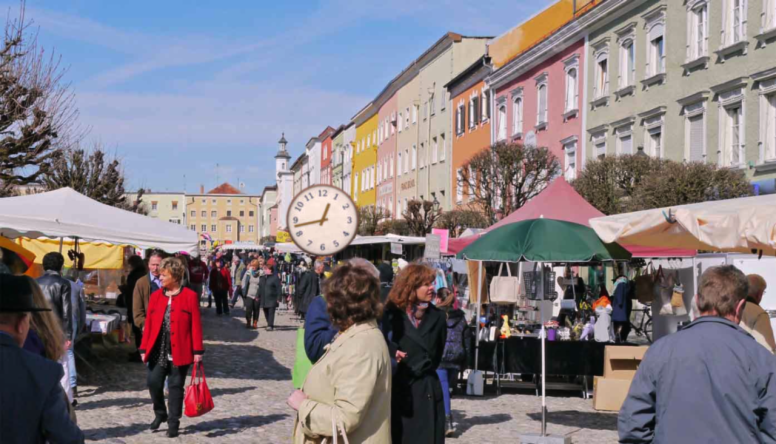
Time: h=12 m=43
